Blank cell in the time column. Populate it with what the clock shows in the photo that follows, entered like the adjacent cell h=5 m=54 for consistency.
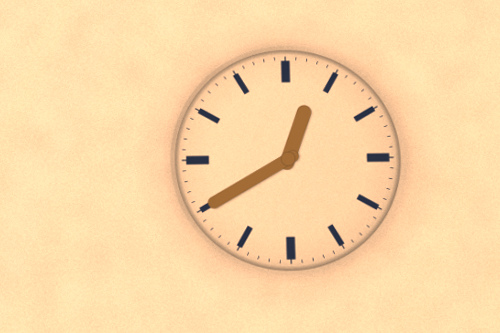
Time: h=12 m=40
